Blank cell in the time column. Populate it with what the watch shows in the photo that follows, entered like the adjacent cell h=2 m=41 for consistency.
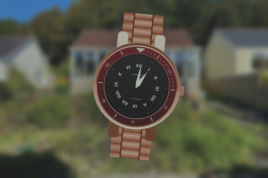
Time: h=1 m=1
